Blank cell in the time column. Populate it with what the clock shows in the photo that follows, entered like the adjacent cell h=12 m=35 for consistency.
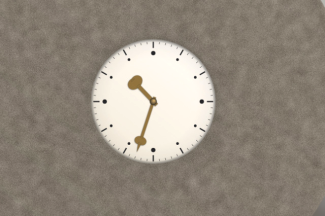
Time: h=10 m=33
